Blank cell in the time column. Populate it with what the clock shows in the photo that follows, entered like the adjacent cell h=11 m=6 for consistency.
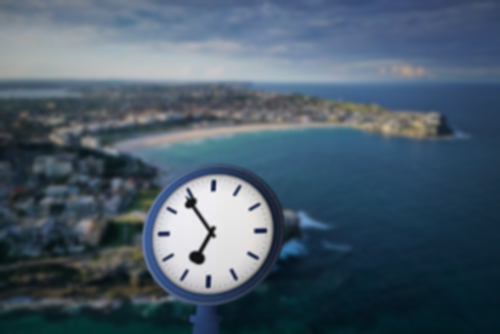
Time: h=6 m=54
